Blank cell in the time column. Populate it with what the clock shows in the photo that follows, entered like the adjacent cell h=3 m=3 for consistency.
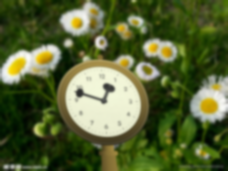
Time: h=12 m=48
